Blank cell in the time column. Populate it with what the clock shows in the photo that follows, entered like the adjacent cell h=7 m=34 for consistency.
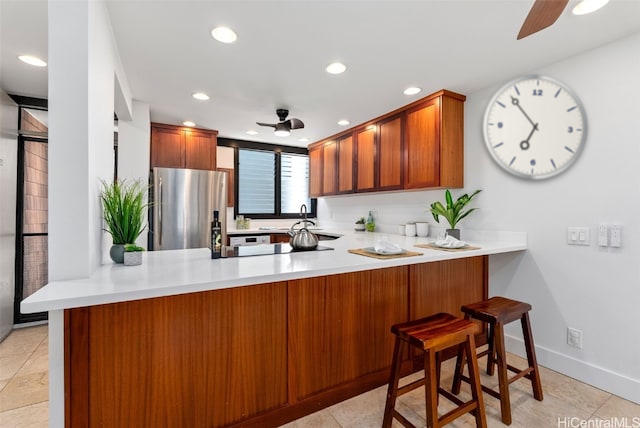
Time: h=6 m=53
